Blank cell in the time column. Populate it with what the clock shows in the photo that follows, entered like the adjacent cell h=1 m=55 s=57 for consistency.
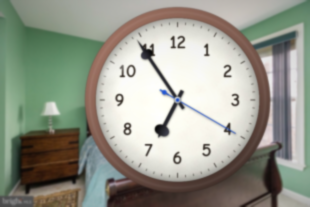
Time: h=6 m=54 s=20
